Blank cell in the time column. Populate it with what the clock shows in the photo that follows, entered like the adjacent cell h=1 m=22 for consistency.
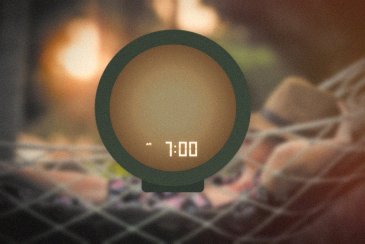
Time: h=7 m=0
